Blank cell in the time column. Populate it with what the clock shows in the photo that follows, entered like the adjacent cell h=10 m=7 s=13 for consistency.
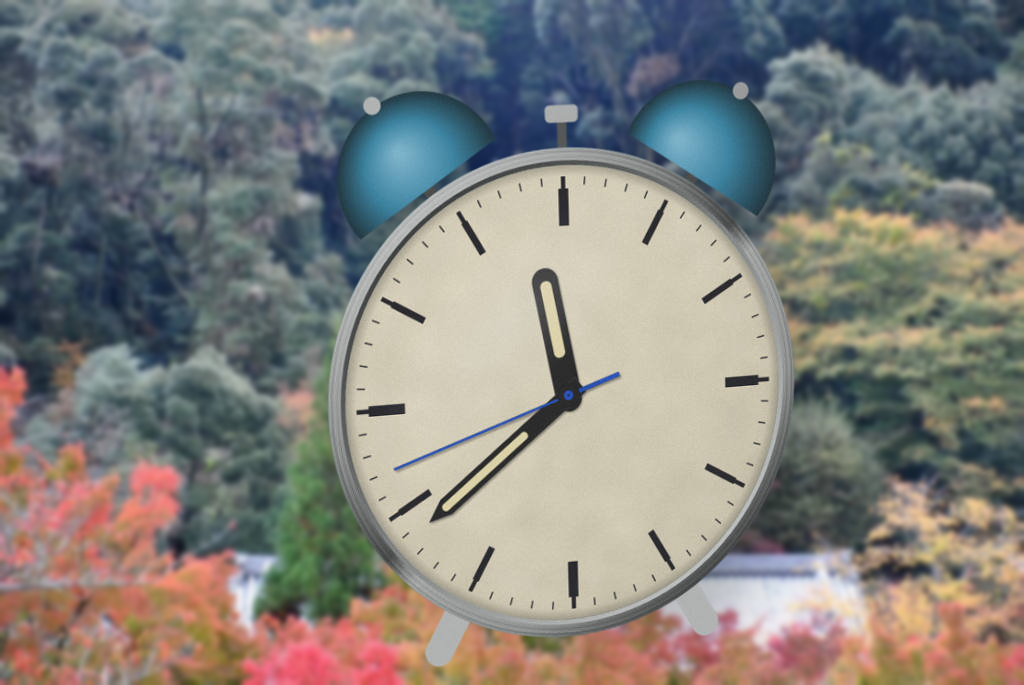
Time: h=11 m=38 s=42
